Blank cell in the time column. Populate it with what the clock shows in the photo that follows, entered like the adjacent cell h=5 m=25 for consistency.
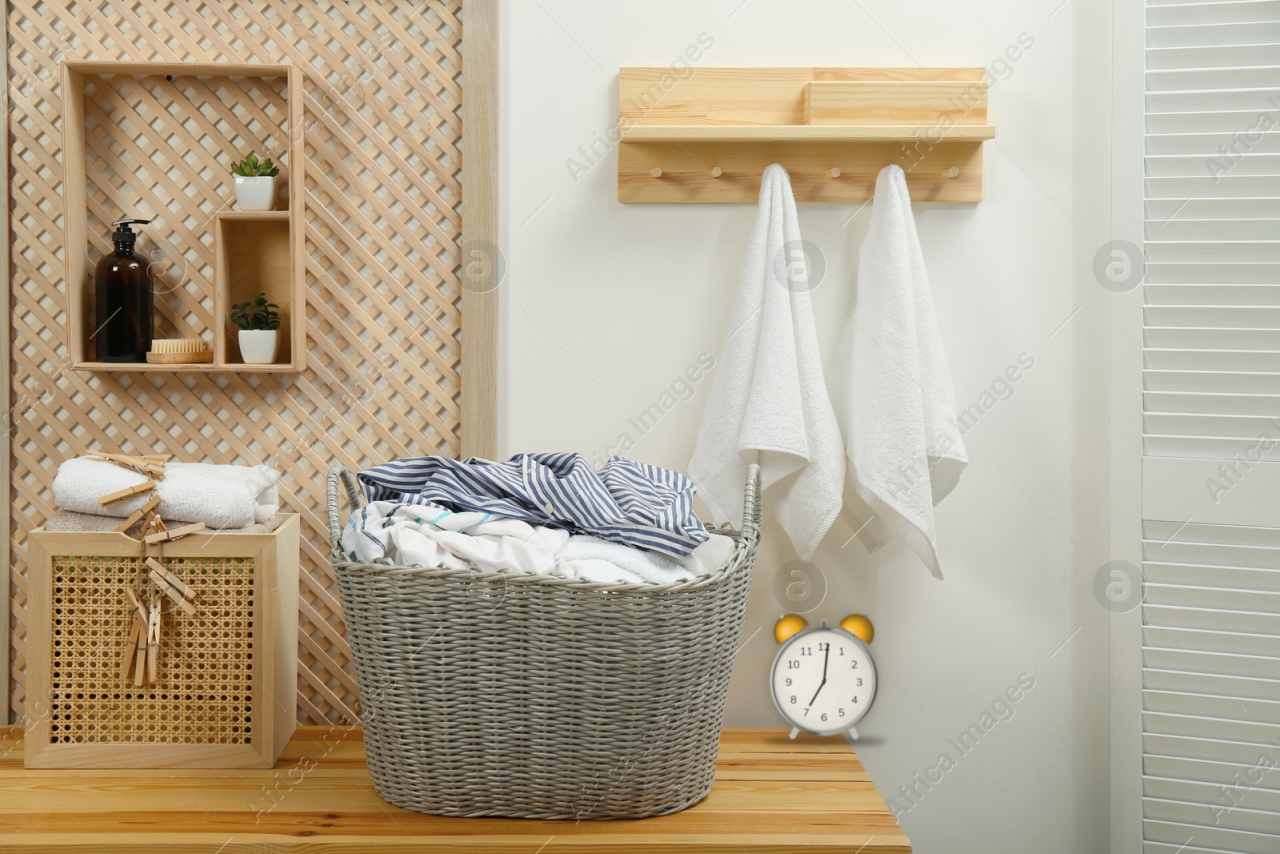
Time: h=7 m=1
